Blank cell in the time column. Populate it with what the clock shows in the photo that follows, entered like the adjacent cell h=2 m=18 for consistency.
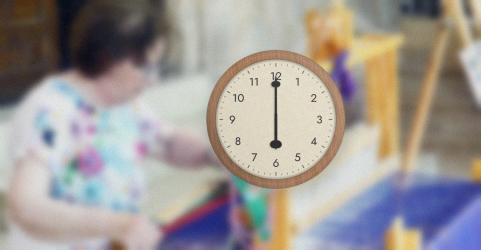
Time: h=6 m=0
